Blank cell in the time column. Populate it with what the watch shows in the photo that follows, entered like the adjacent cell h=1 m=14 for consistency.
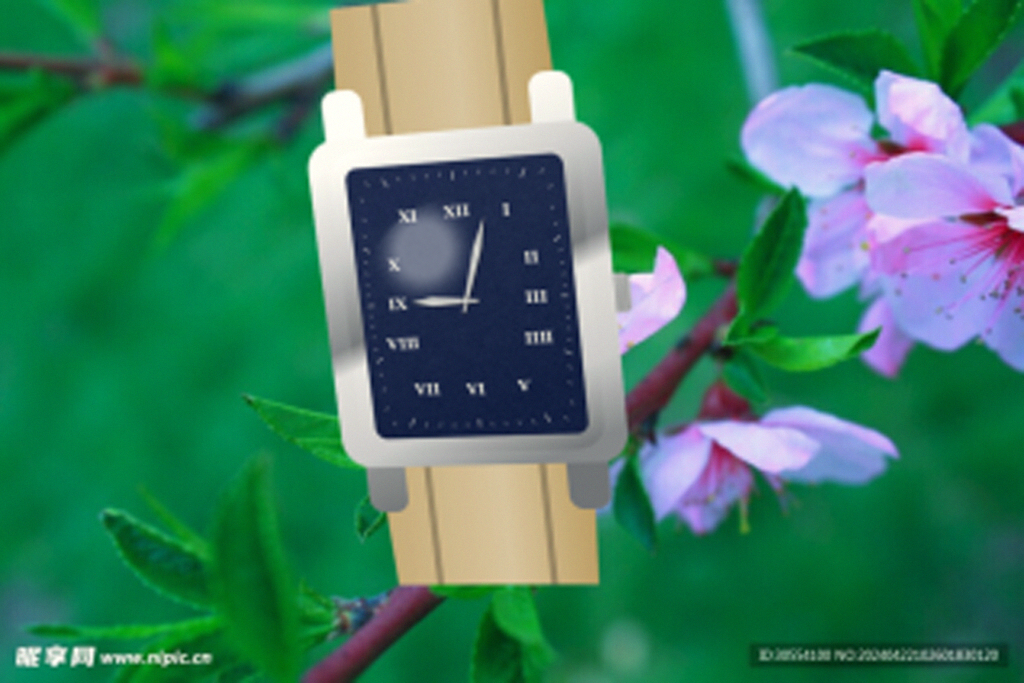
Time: h=9 m=3
